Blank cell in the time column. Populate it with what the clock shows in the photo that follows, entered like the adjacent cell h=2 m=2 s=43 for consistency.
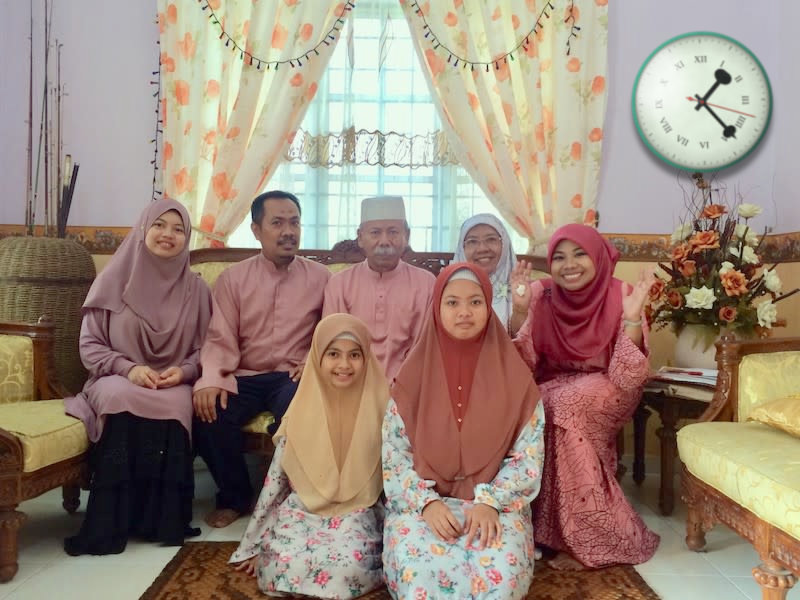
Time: h=1 m=23 s=18
